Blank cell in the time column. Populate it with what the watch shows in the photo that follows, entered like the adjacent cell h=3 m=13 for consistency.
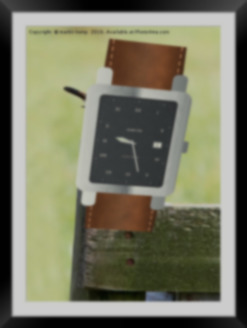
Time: h=9 m=27
